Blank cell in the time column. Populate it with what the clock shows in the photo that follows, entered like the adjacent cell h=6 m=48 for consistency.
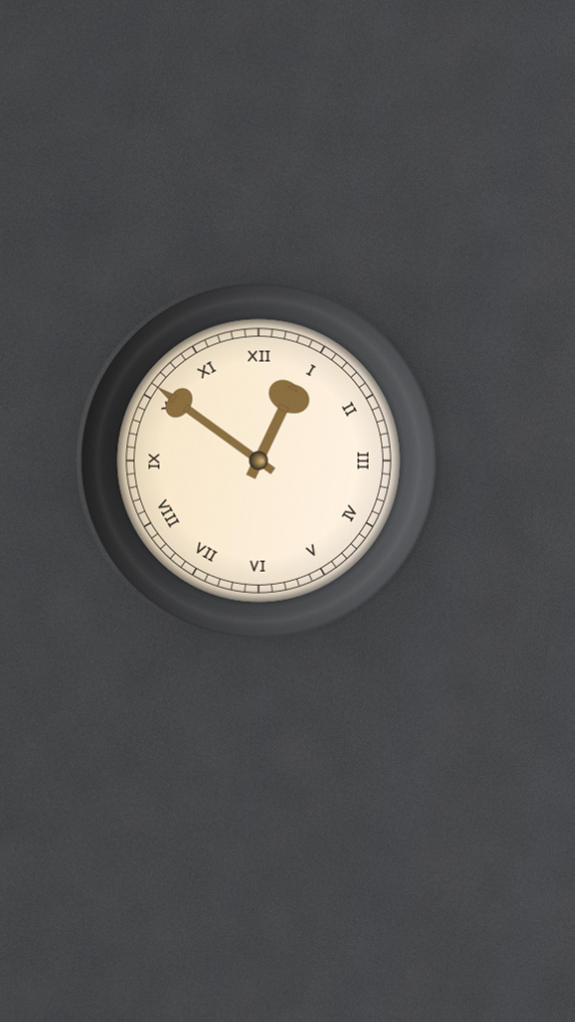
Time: h=12 m=51
